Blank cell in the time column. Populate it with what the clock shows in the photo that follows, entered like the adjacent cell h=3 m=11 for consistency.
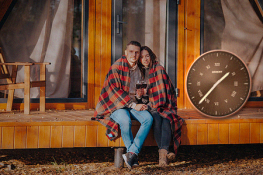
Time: h=1 m=37
